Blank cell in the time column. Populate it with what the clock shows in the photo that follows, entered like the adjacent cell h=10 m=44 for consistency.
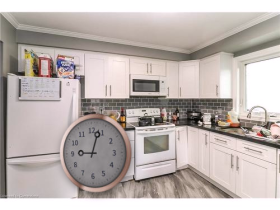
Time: h=9 m=3
